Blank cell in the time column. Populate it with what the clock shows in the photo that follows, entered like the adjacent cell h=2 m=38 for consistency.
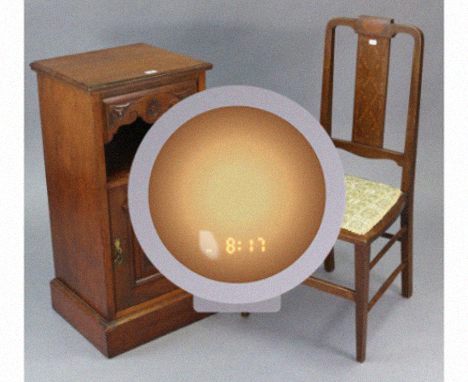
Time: h=8 m=17
